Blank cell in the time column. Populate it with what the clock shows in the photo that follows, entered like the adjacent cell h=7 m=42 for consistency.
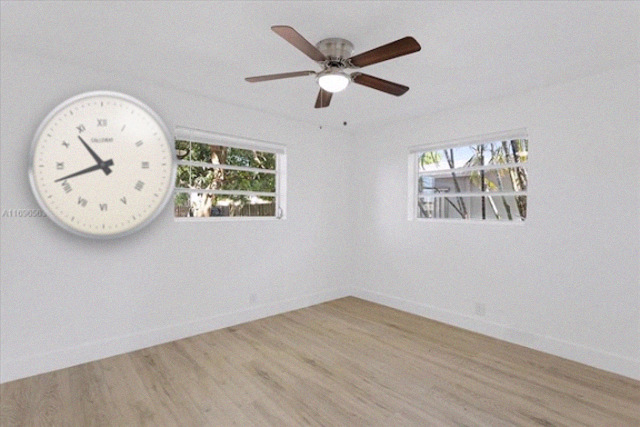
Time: h=10 m=42
